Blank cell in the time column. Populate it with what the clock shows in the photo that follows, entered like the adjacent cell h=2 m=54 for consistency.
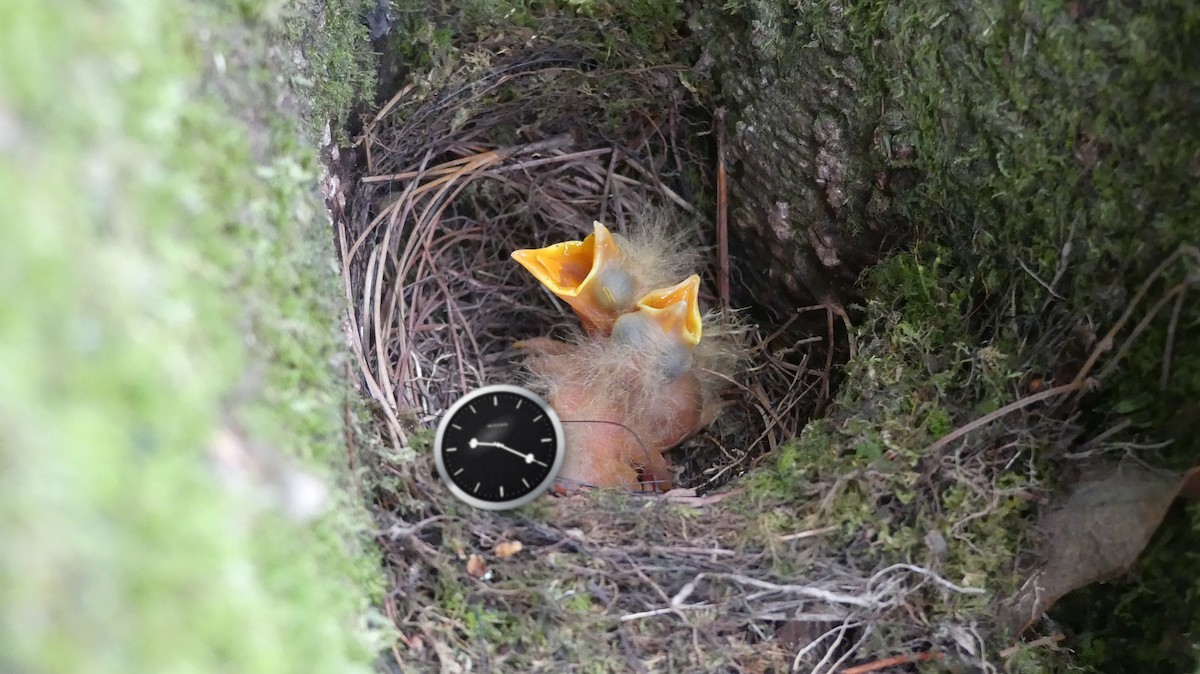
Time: h=9 m=20
